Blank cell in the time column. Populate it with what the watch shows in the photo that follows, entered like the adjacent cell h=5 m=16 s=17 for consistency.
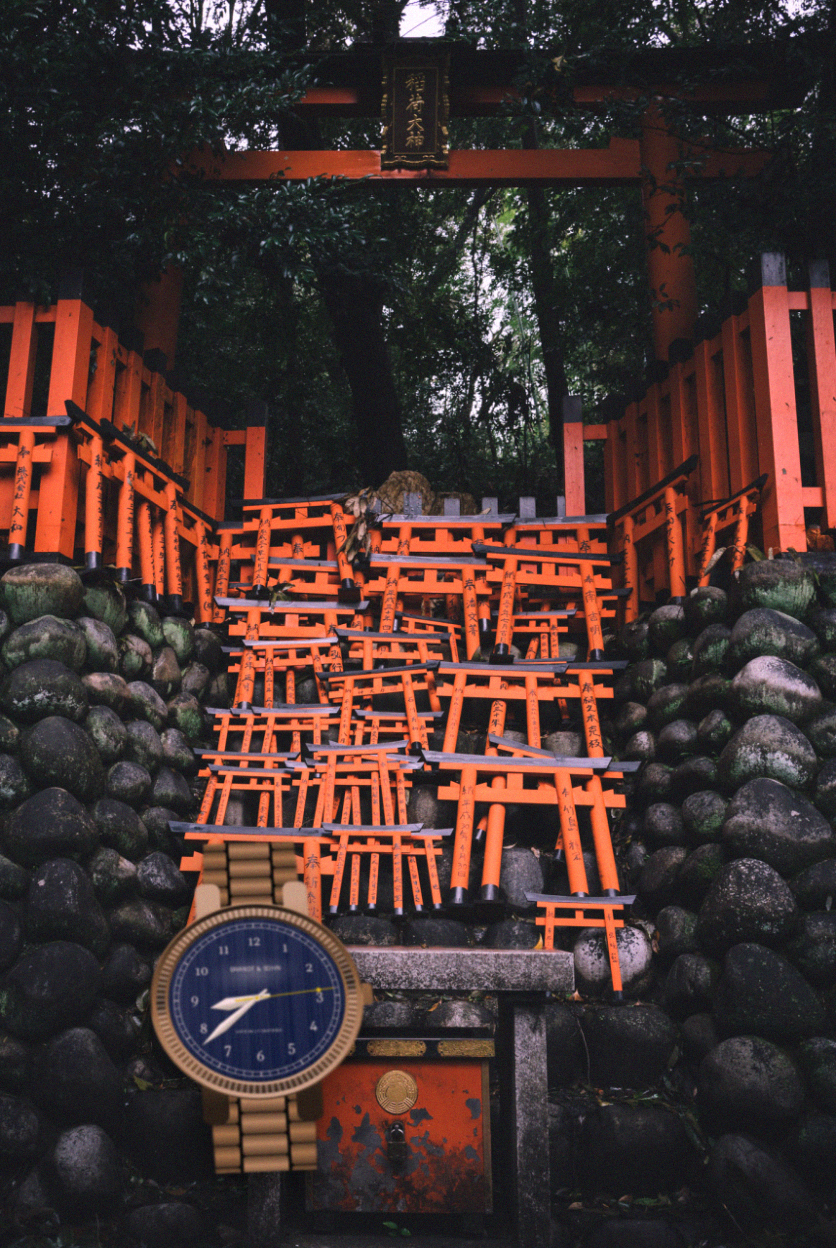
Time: h=8 m=38 s=14
